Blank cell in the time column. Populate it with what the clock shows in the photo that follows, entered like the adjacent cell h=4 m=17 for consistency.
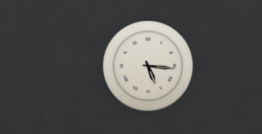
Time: h=5 m=16
